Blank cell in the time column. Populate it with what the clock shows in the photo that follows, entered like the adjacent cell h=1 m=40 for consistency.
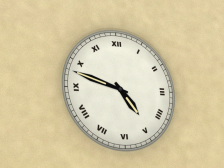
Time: h=4 m=48
